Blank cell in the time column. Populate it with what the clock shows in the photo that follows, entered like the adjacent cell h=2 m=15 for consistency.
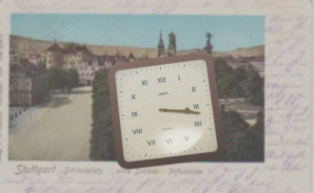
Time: h=3 m=17
